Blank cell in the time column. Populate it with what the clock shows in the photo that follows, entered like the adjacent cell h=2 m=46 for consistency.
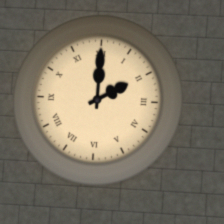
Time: h=2 m=0
